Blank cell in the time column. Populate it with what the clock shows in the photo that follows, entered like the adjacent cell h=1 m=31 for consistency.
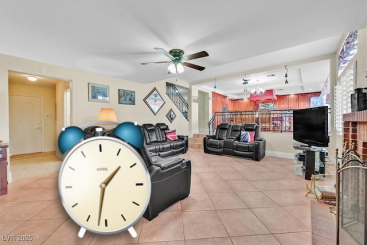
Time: h=1 m=32
